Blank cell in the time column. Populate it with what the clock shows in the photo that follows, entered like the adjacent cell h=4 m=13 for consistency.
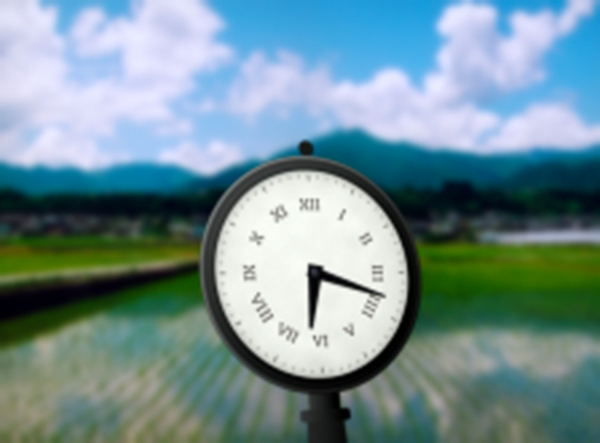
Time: h=6 m=18
